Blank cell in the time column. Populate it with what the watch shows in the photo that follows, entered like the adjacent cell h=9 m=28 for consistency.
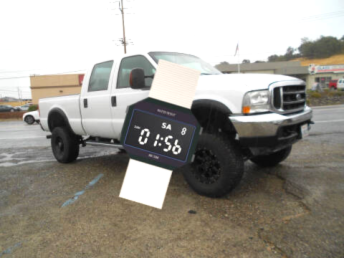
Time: h=1 m=56
